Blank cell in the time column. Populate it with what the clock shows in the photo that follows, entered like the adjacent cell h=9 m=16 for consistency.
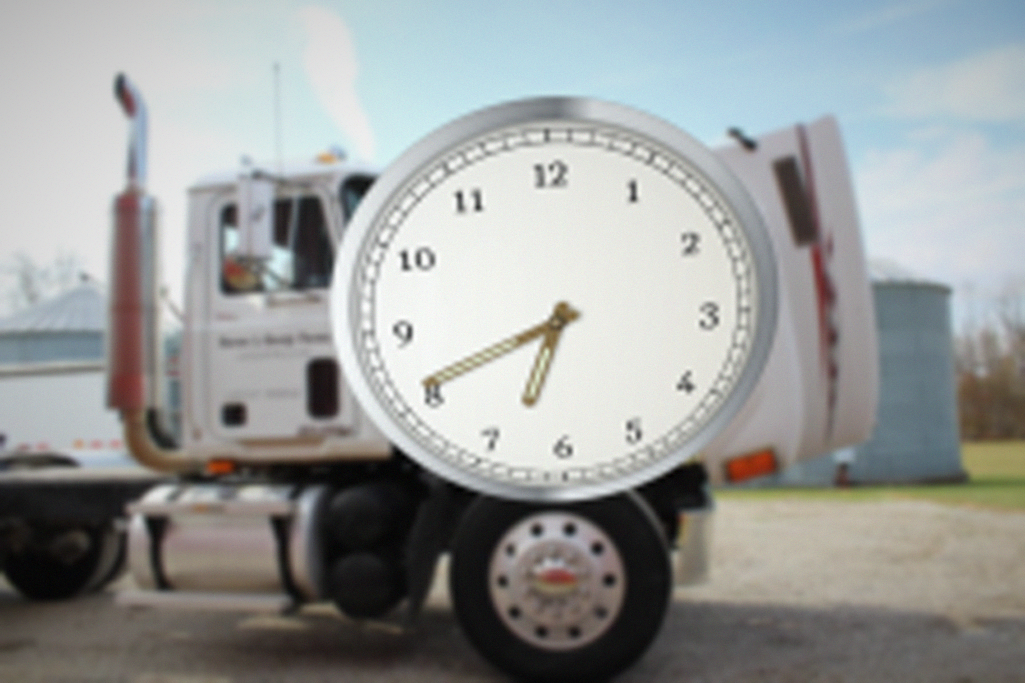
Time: h=6 m=41
